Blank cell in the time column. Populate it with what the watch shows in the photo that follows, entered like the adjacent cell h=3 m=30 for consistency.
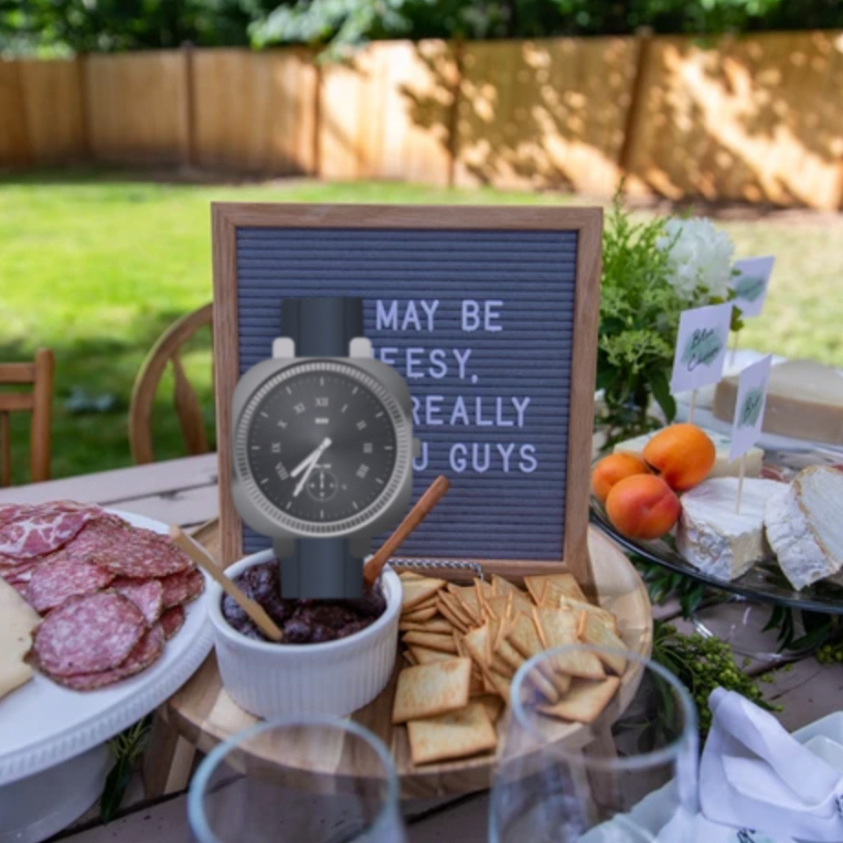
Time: h=7 m=35
